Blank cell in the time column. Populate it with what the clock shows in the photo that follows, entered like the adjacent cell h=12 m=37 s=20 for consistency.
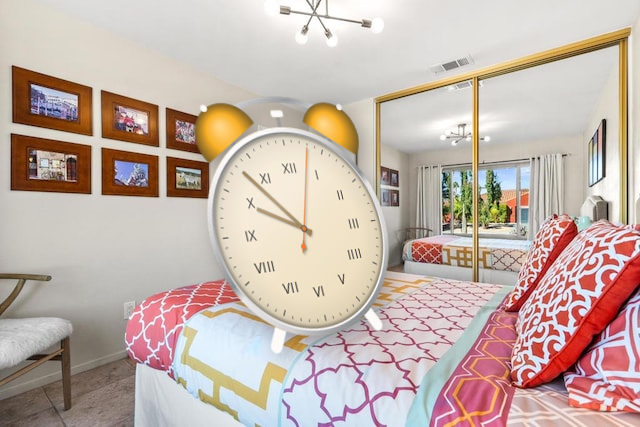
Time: h=9 m=53 s=3
